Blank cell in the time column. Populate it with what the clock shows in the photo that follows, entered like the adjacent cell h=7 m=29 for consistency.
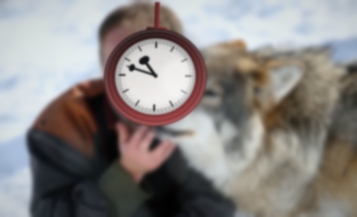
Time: h=10 m=48
